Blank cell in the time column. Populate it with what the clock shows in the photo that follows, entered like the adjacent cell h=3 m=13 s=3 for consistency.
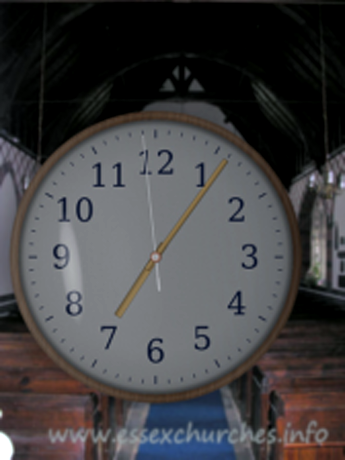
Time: h=7 m=5 s=59
